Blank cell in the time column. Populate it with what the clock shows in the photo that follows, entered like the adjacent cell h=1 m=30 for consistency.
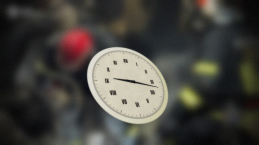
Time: h=9 m=17
